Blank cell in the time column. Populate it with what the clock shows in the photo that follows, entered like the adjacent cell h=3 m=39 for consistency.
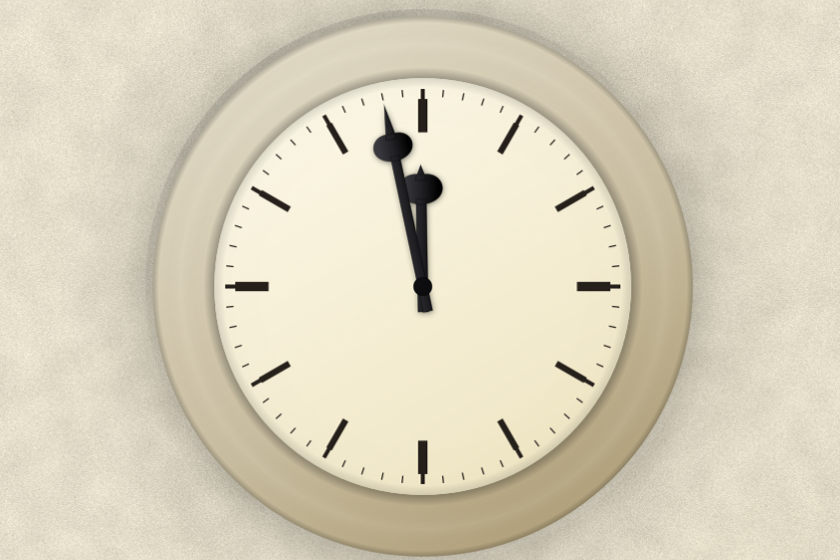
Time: h=11 m=58
